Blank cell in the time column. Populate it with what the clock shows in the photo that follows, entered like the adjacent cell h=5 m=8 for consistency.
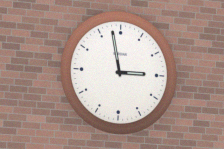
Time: h=2 m=58
